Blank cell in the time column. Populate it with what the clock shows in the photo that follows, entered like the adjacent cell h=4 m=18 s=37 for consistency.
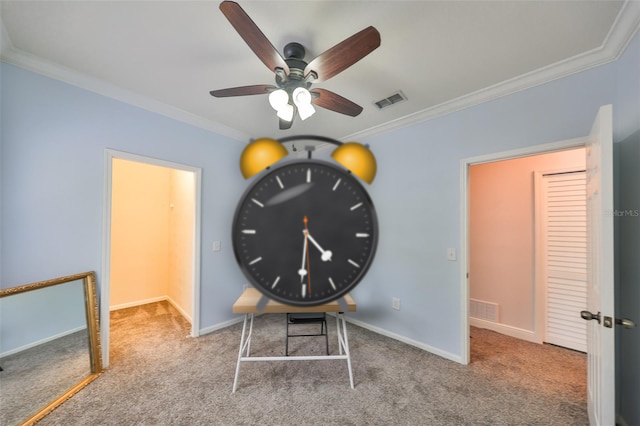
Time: h=4 m=30 s=29
